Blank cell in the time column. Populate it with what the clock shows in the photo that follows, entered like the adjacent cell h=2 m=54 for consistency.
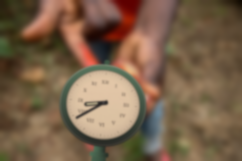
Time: h=8 m=39
